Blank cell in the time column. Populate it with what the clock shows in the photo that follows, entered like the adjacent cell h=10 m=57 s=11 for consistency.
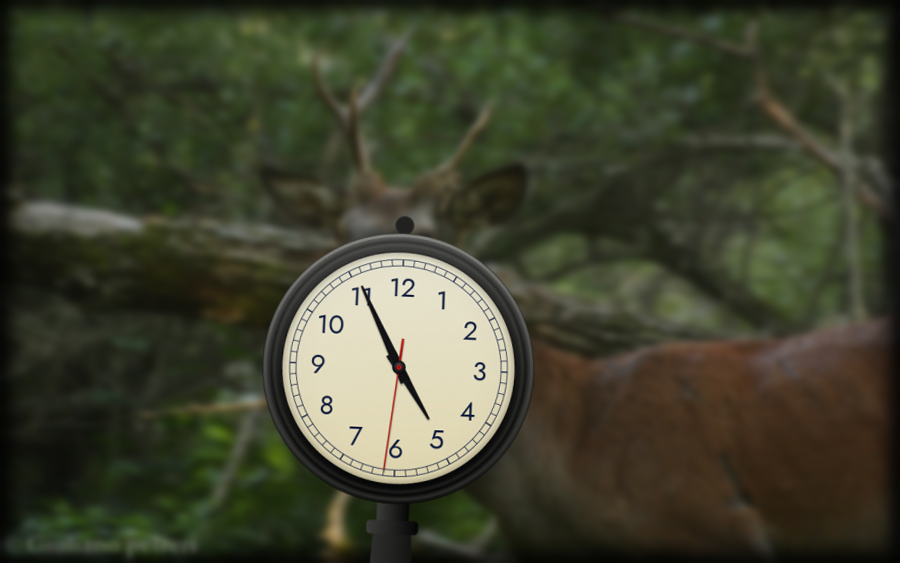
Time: h=4 m=55 s=31
